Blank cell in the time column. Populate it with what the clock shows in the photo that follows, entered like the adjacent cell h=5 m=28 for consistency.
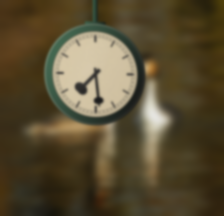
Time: h=7 m=29
